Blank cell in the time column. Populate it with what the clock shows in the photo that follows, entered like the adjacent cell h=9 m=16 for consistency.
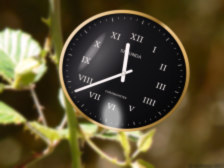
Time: h=11 m=38
